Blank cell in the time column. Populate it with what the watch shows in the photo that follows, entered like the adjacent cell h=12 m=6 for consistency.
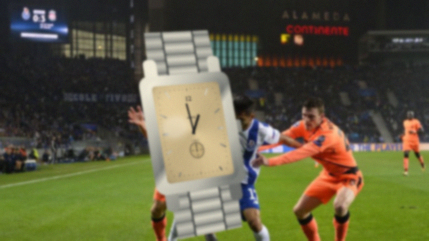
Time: h=12 m=59
